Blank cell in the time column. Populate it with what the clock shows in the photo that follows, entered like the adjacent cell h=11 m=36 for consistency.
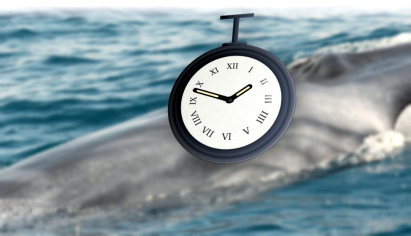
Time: h=1 m=48
